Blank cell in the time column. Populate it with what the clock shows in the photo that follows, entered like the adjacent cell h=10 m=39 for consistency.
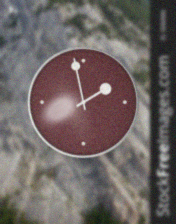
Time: h=1 m=58
